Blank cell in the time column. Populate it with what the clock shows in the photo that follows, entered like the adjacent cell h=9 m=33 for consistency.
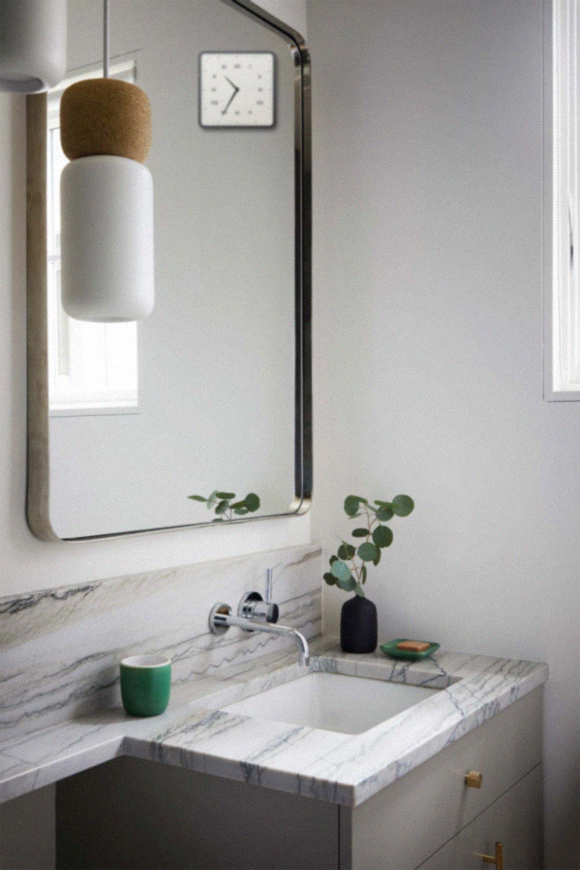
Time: h=10 m=35
